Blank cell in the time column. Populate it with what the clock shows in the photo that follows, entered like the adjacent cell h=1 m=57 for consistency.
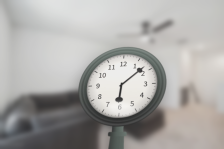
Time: h=6 m=8
